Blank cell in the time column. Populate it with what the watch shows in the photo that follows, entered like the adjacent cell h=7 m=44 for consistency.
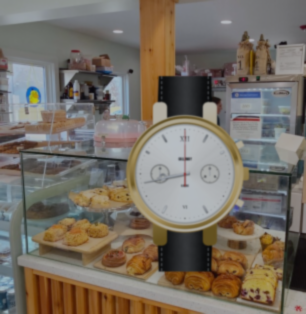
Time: h=8 m=43
